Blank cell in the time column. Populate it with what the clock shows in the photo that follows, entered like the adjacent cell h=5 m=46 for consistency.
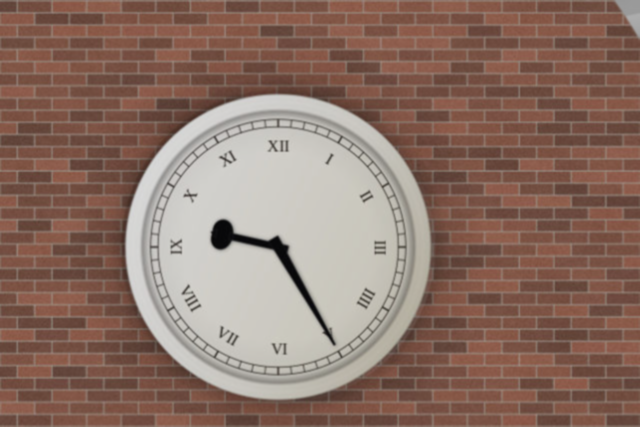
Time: h=9 m=25
